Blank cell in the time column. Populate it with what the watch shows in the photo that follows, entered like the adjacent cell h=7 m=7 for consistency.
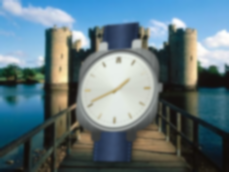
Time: h=1 m=41
